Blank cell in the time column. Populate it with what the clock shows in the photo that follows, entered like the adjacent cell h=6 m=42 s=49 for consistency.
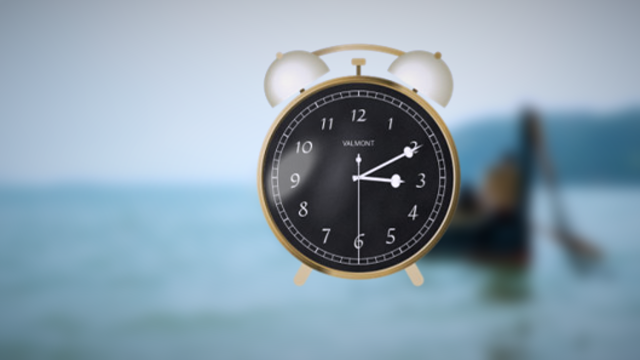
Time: h=3 m=10 s=30
